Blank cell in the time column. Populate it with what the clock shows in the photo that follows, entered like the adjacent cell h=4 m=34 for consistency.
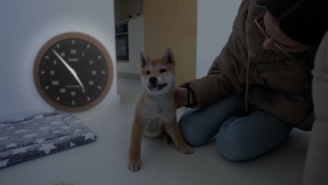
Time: h=4 m=53
